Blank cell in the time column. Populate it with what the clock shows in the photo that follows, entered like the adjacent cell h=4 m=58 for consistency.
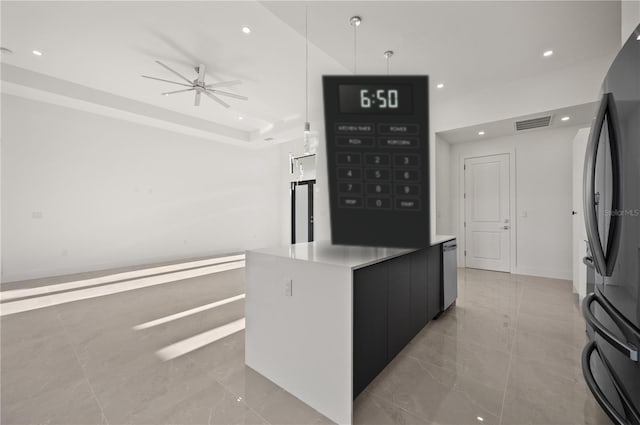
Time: h=6 m=50
